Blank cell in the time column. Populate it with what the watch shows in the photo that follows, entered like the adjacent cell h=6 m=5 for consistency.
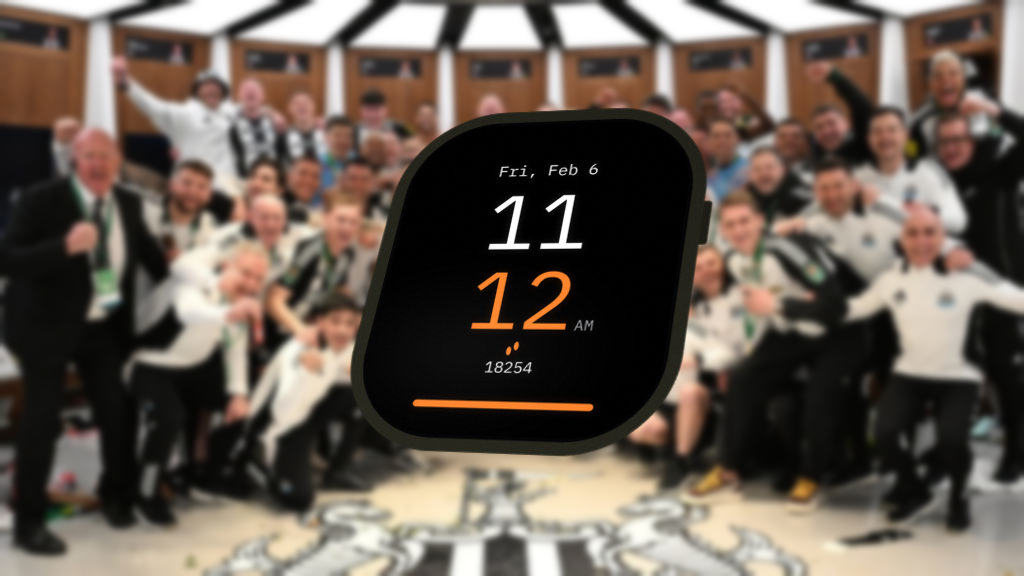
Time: h=11 m=12
